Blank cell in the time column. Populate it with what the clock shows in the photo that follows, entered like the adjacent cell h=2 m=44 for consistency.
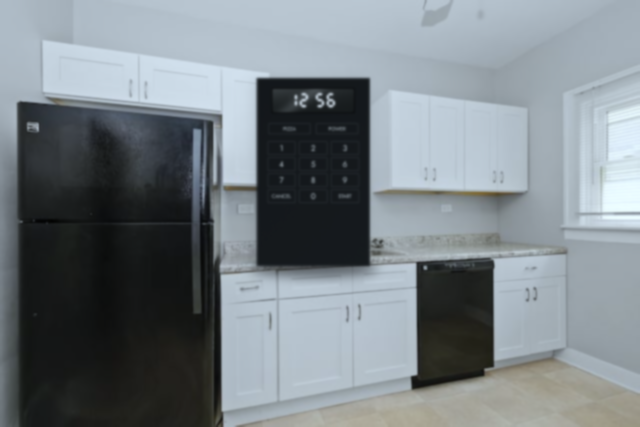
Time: h=12 m=56
